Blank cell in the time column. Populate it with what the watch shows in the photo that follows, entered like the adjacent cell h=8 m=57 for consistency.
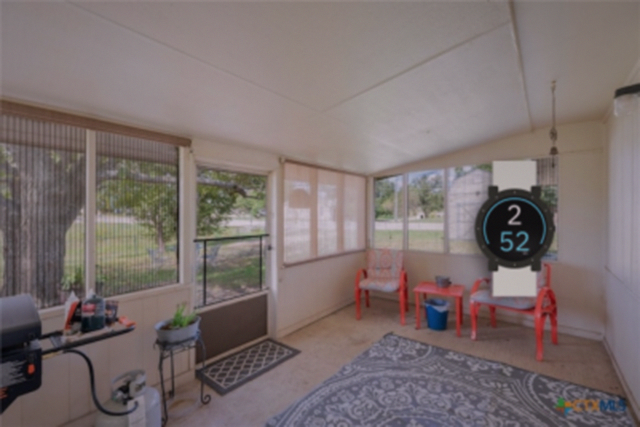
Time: h=2 m=52
